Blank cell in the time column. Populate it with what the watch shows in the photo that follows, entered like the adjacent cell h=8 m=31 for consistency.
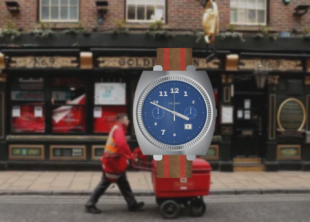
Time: h=3 m=49
